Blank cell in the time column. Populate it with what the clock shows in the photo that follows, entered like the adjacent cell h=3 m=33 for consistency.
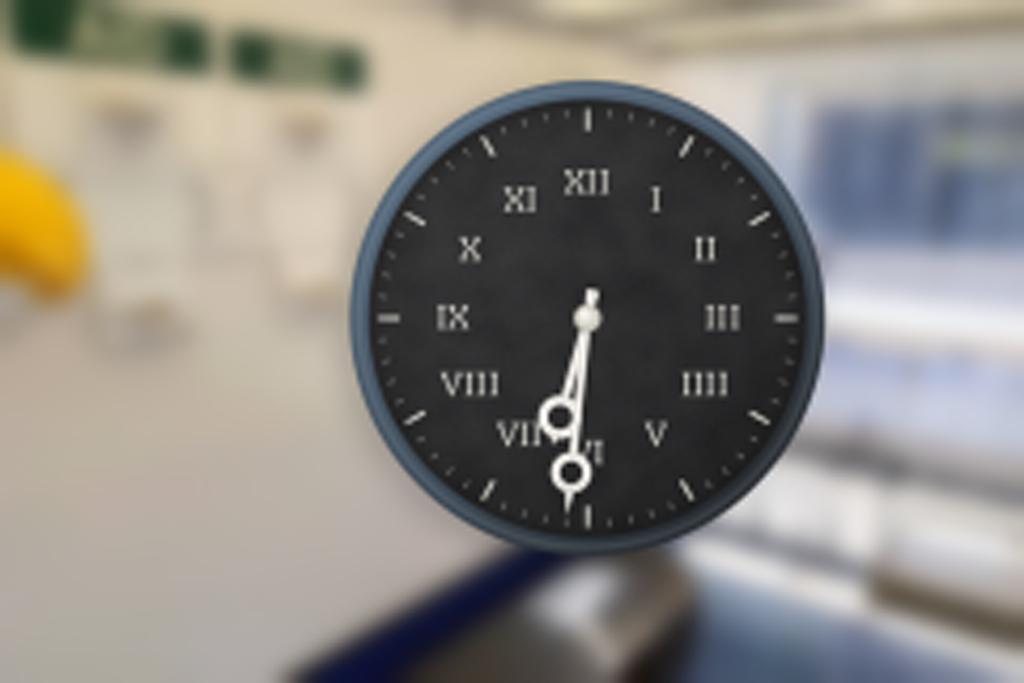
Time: h=6 m=31
